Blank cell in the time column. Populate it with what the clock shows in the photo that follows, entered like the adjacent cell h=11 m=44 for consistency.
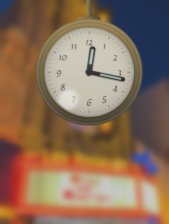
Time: h=12 m=17
